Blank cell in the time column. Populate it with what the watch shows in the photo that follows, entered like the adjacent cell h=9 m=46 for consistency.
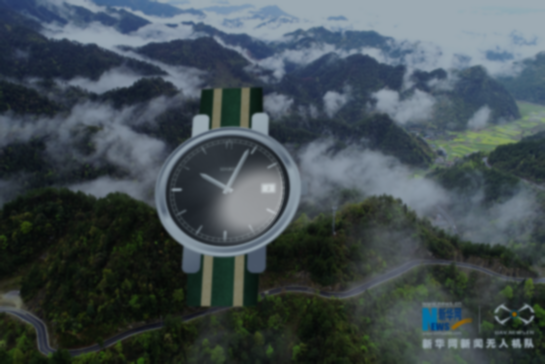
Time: h=10 m=4
